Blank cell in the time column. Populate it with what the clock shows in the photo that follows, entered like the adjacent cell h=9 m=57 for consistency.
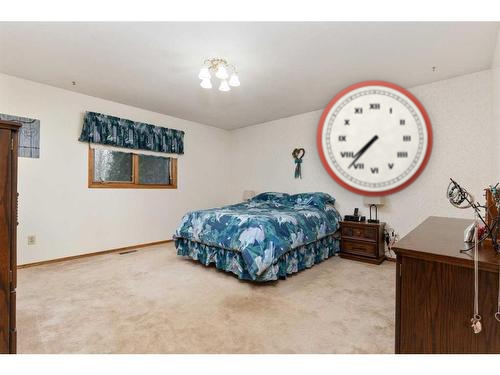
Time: h=7 m=37
